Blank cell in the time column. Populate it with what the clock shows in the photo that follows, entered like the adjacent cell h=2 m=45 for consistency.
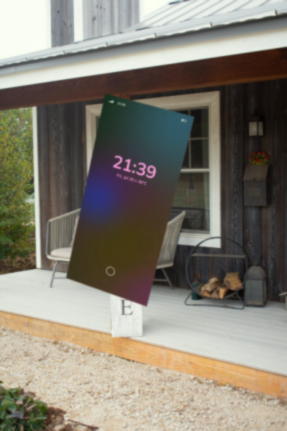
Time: h=21 m=39
